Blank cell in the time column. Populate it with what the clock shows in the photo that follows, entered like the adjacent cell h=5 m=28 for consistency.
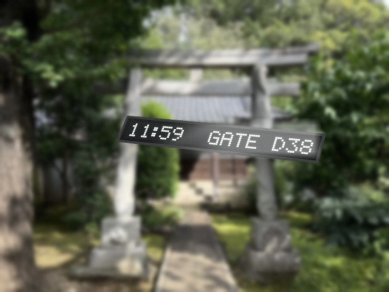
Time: h=11 m=59
